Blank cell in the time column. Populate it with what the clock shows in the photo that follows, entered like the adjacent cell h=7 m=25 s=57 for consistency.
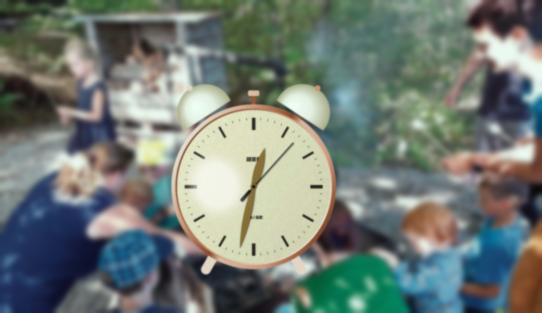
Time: h=12 m=32 s=7
